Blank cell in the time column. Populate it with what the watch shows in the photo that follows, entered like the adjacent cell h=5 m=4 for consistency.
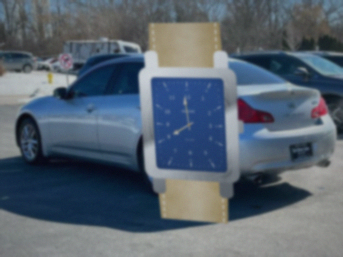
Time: h=7 m=59
